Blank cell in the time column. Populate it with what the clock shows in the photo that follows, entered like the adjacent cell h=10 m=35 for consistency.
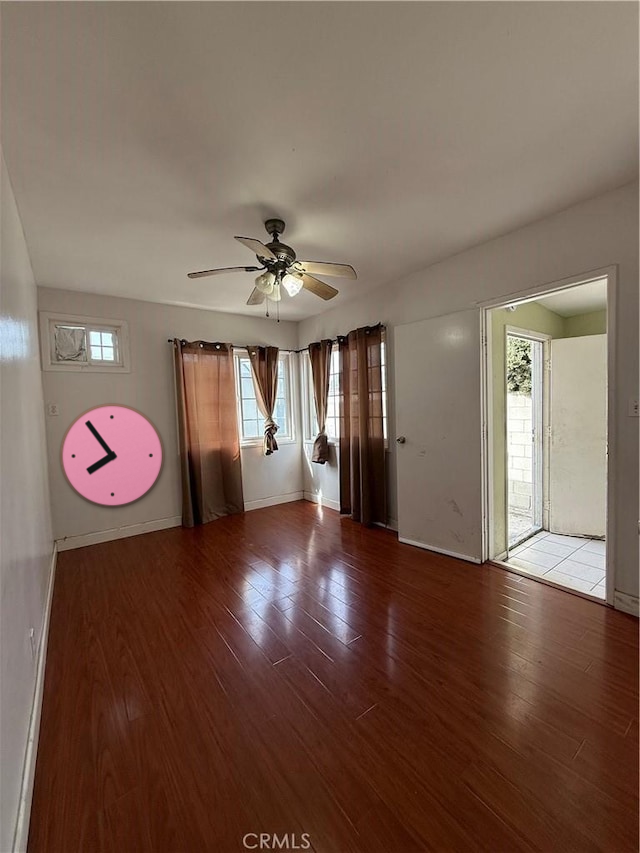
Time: h=7 m=54
